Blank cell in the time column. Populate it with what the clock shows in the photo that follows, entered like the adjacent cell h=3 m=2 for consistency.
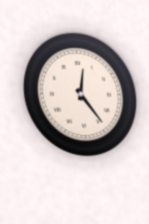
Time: h=12 m=24
